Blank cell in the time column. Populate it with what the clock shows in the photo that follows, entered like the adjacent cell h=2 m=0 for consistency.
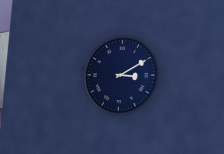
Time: h=3 m=10
